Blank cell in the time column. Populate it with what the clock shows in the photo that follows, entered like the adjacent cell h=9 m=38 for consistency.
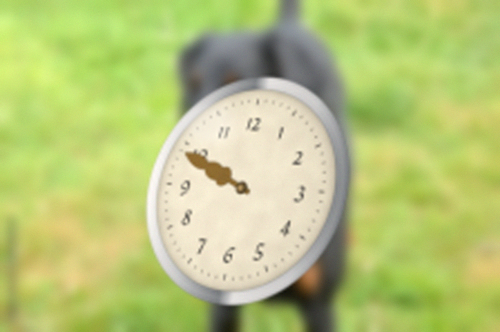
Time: h=9 m=49
